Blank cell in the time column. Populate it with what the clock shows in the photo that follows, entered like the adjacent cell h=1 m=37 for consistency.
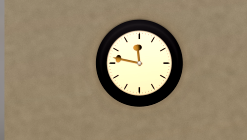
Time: h=11 m=47
